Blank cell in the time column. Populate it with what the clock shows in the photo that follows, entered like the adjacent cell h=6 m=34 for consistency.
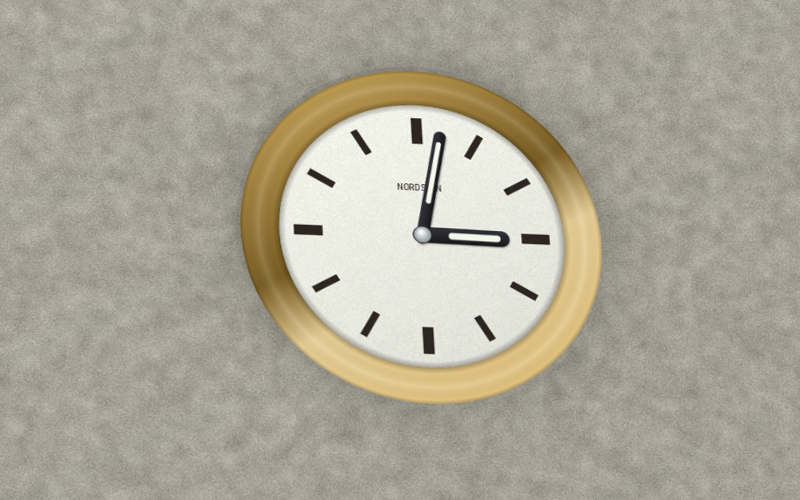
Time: h=3 m=2
